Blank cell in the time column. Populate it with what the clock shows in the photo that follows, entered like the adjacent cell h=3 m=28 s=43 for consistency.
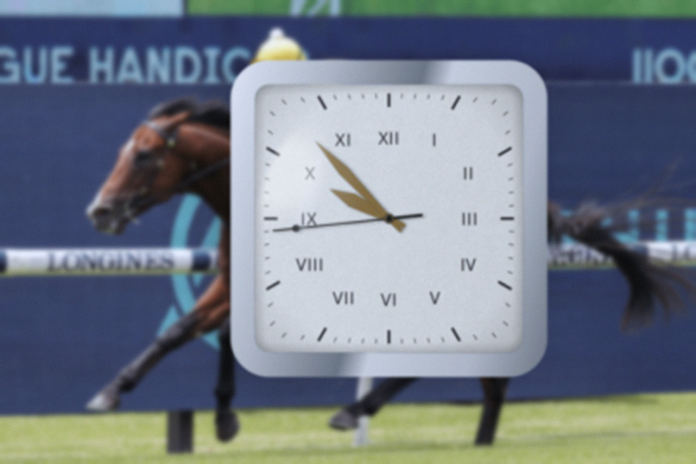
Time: h=9 m=52 s=44
